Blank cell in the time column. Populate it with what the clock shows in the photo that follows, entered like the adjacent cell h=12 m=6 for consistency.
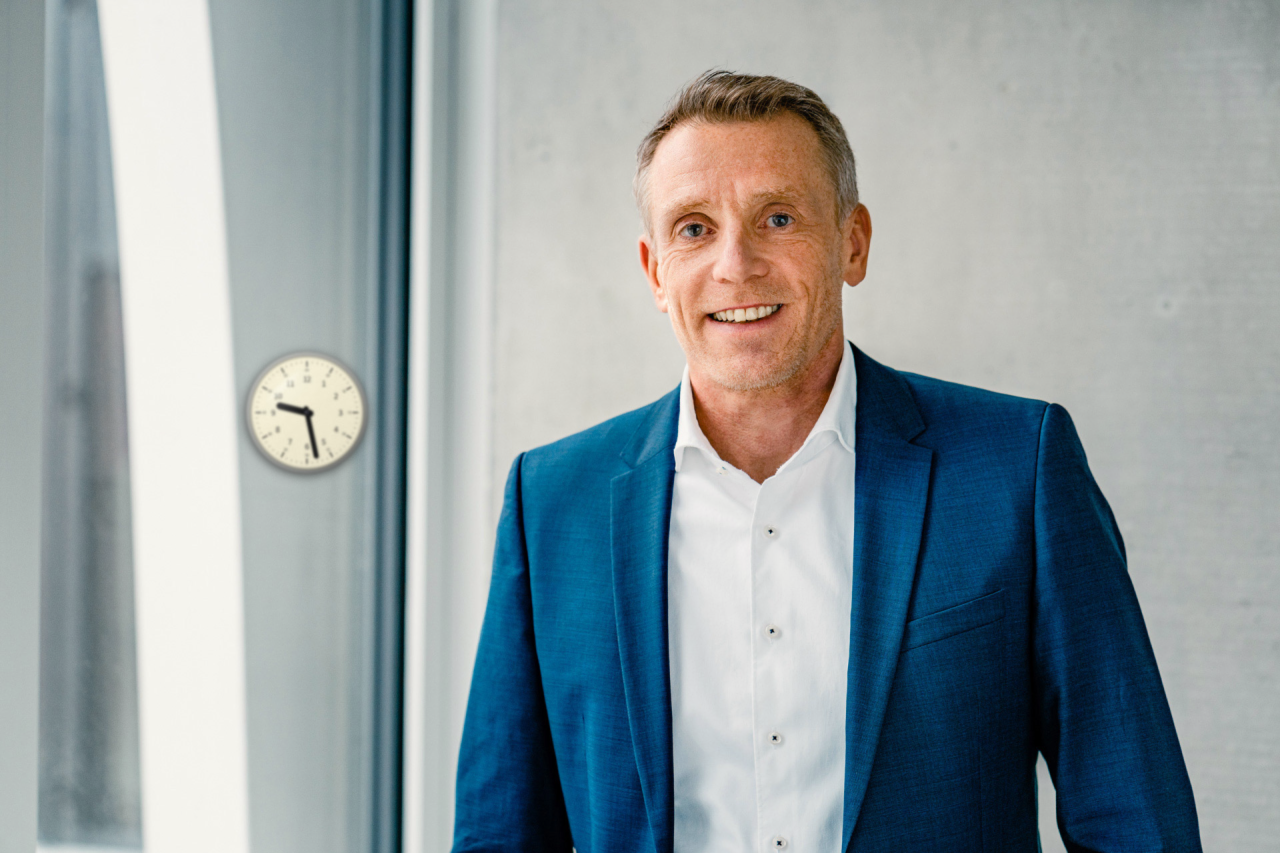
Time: h=9 m=28
